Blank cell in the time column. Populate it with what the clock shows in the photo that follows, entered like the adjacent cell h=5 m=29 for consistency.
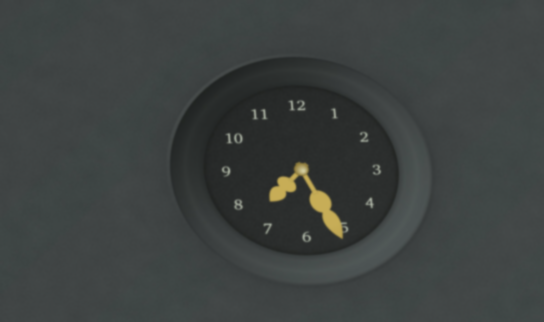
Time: h=7 m=26
